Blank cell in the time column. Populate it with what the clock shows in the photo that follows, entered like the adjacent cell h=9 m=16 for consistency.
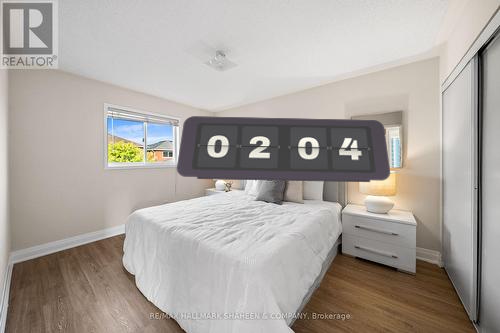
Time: h=2 m=4
